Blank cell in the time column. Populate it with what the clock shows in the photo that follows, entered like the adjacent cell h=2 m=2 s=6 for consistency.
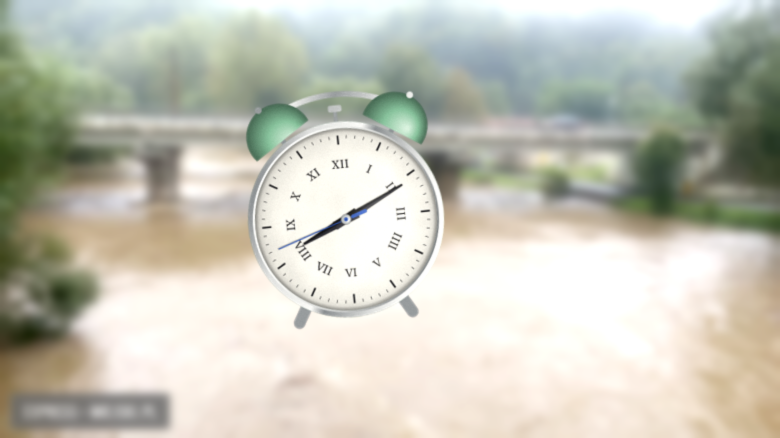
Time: h=8 m=10 s=42
